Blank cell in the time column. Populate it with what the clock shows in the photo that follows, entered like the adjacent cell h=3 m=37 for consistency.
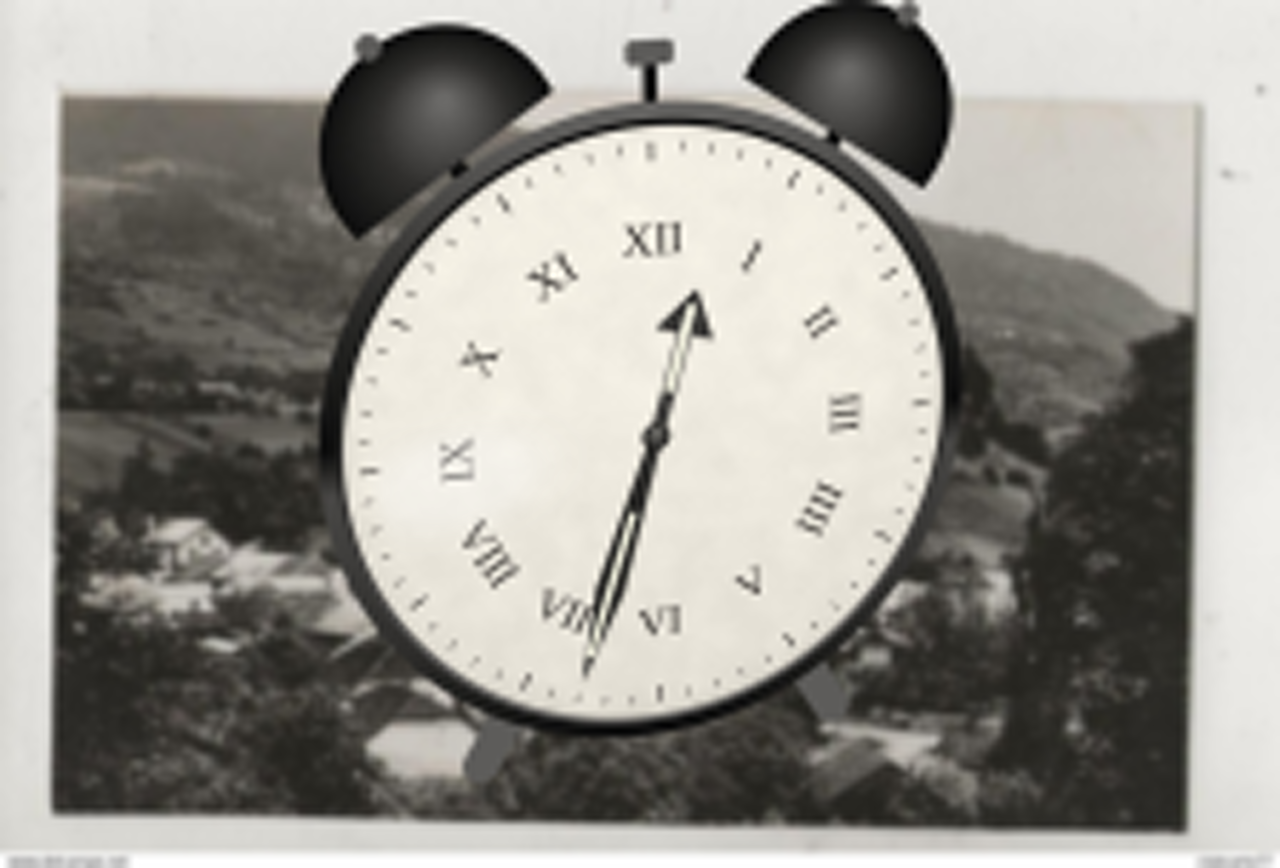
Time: h=12 m=33
